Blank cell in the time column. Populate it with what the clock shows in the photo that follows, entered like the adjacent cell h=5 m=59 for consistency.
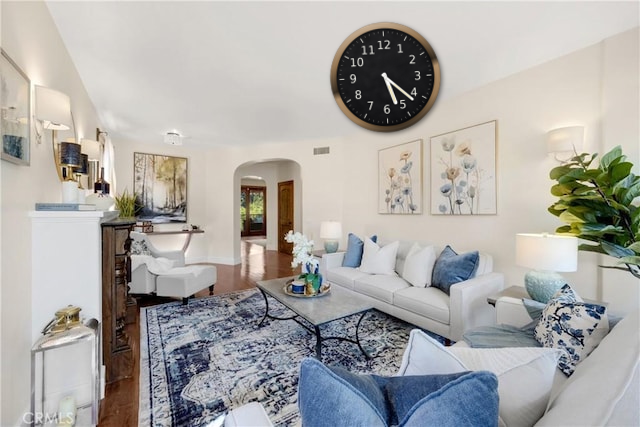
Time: h=5 m=22
